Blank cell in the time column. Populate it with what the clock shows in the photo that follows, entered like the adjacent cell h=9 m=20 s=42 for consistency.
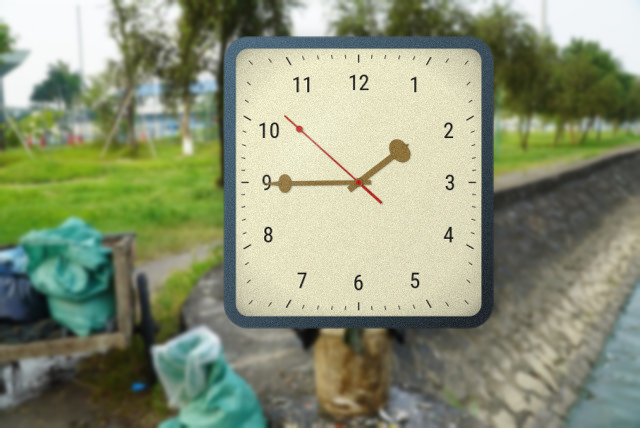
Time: h=1 m=44 s=52
